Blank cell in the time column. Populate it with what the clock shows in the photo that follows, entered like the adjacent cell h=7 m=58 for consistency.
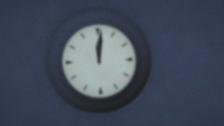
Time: h=12 m=1
